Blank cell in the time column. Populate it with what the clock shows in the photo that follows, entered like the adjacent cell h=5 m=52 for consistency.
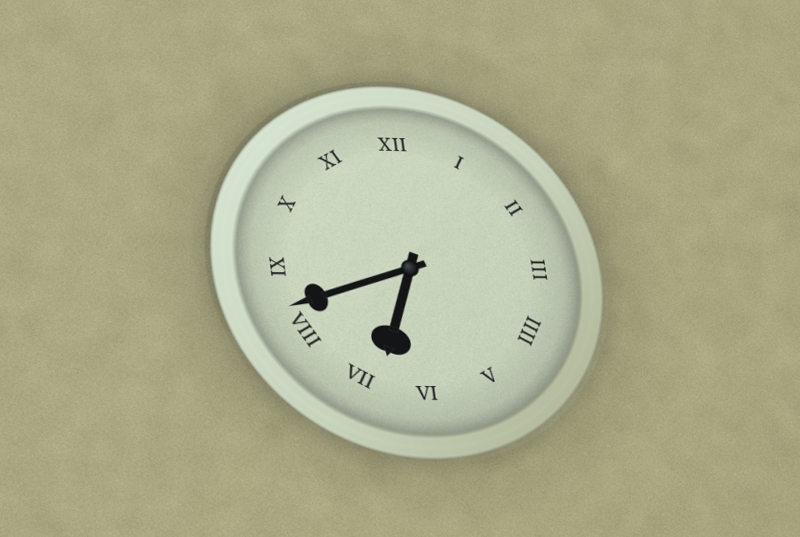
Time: h=6 m=42
